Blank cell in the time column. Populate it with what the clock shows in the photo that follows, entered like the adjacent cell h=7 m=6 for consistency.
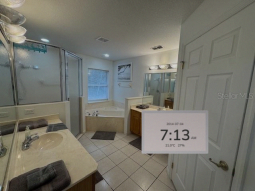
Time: h=7 m=13
